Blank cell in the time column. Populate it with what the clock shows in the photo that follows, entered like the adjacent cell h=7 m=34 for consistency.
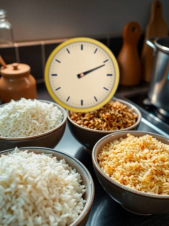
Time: h=2 m=11
